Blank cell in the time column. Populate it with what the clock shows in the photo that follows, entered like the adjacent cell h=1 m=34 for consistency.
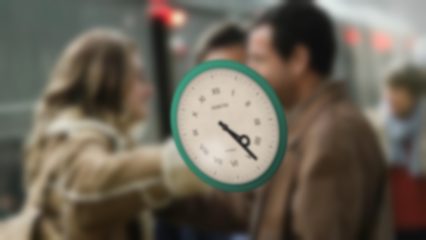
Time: h=4 m=24
